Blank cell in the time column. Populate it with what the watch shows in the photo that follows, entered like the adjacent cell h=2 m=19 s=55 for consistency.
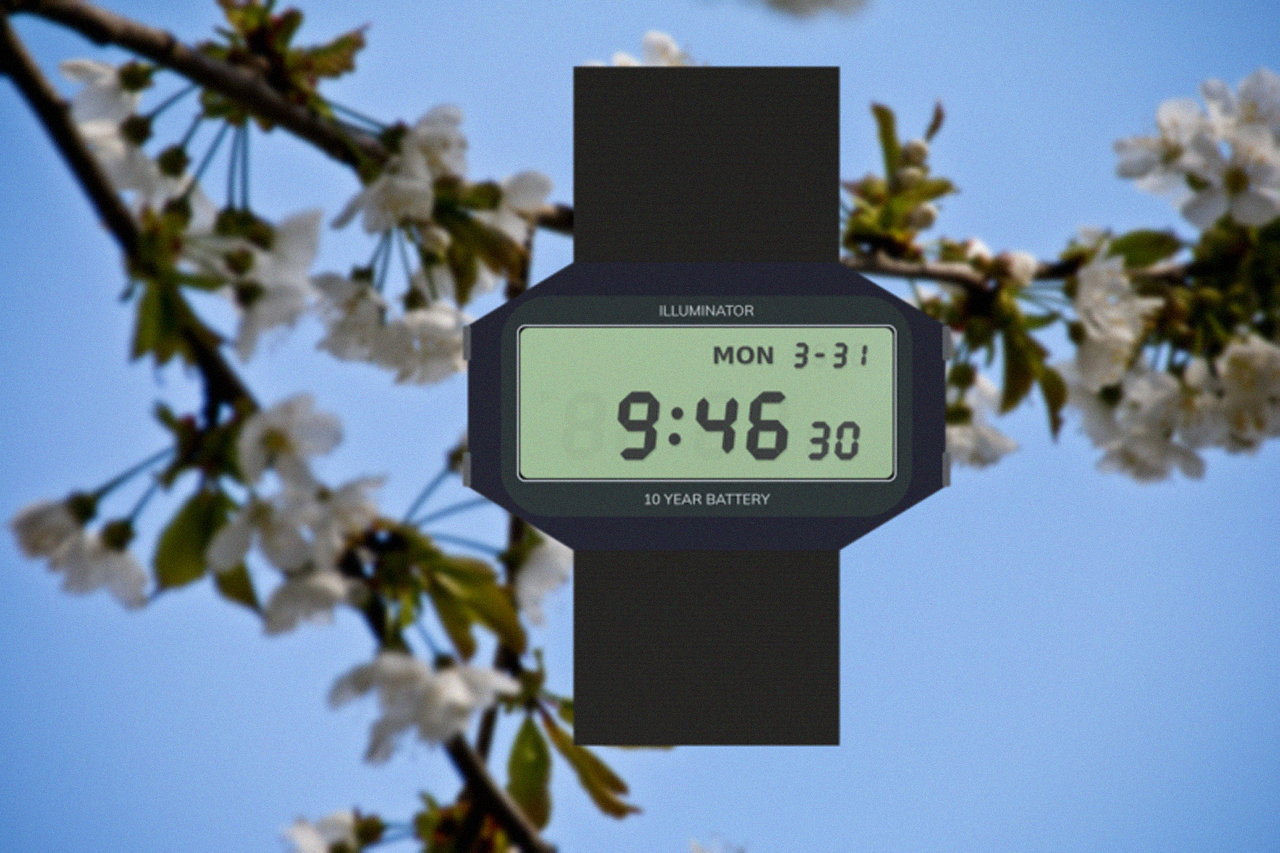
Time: h=9 m=46 s=30
